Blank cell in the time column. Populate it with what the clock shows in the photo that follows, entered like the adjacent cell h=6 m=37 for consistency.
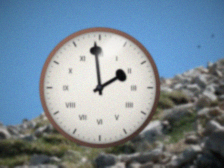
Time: h=1 m=59
